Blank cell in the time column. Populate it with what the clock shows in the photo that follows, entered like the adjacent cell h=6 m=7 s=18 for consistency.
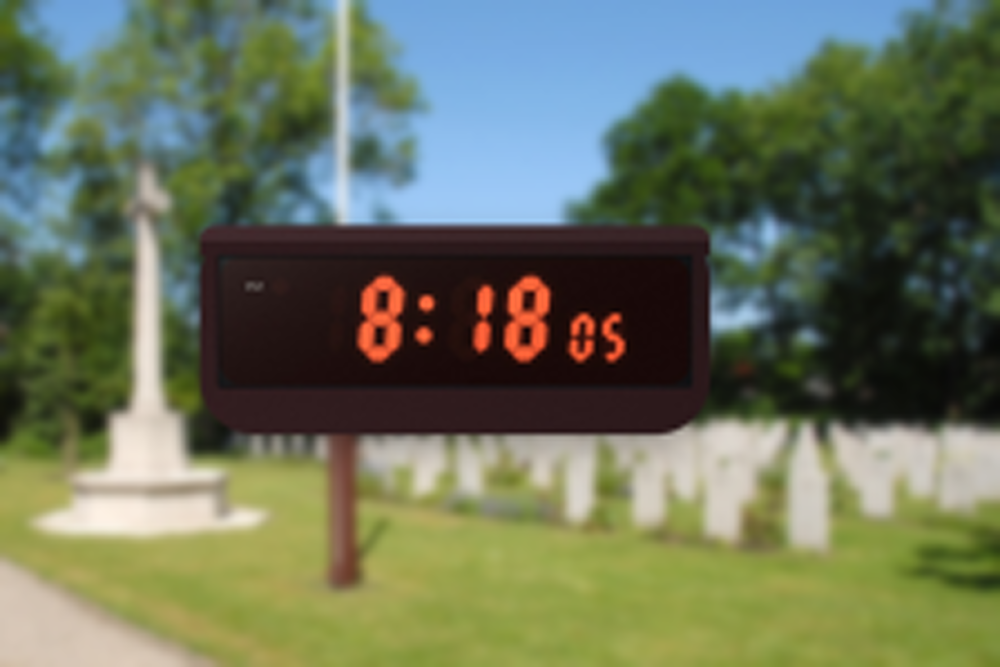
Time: h=8 m=18 s=5
